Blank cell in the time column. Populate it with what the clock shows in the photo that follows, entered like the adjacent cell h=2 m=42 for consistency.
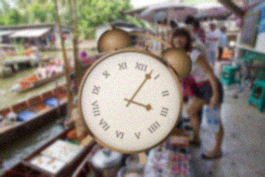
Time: h=3 m=3
